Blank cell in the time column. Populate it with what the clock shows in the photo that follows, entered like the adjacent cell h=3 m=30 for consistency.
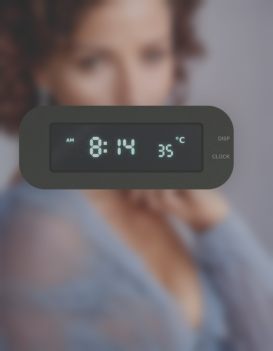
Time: h=8 m=14
